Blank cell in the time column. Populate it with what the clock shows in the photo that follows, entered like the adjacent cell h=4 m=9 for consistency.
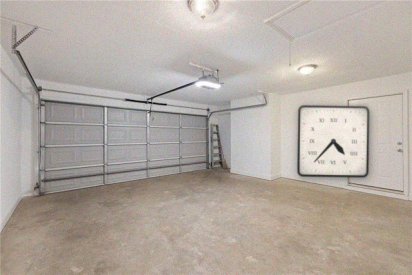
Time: h=4 m=37
